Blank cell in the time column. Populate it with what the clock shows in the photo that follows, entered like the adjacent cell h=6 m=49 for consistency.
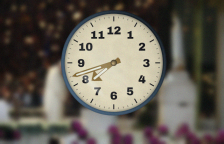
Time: h=7 m=42
